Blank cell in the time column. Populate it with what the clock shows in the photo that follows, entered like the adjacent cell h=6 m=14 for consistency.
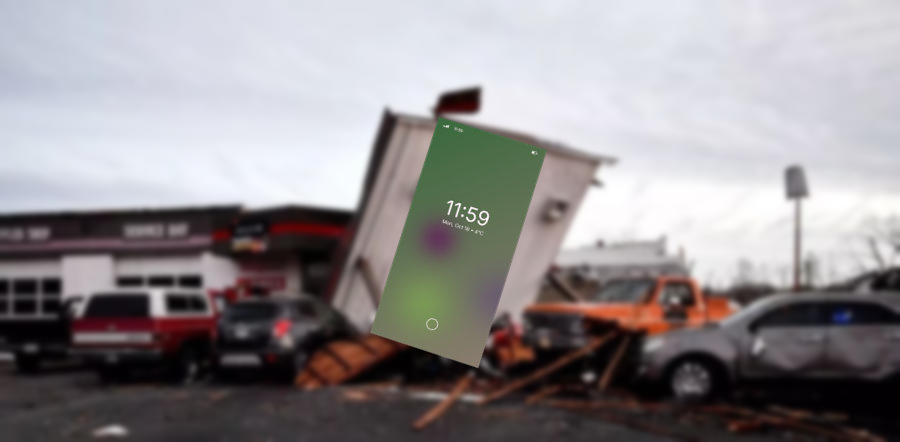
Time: h=11 m=59
